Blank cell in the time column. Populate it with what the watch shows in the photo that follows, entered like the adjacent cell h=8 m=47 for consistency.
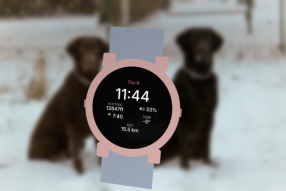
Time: h=11 m=44
